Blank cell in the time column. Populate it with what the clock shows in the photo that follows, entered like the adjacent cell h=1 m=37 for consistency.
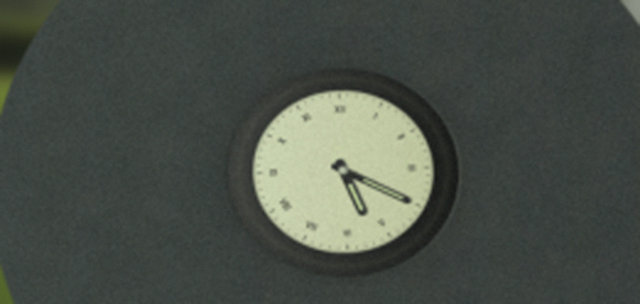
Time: h=5 m=20
